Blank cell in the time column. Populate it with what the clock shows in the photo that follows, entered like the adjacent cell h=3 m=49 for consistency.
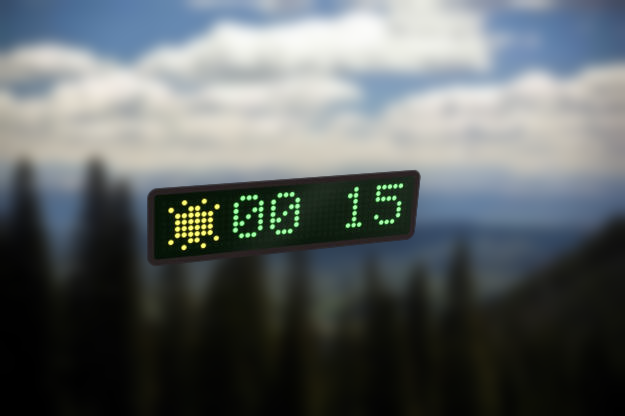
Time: h=0 m=15
